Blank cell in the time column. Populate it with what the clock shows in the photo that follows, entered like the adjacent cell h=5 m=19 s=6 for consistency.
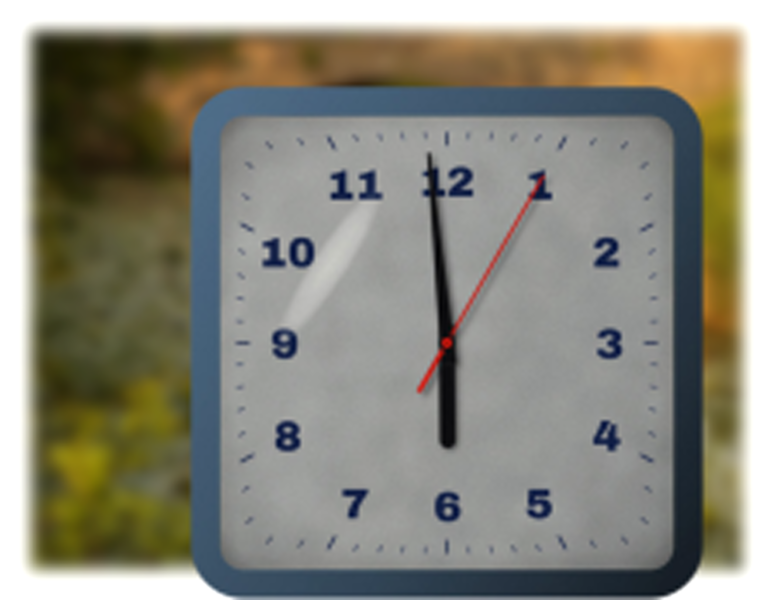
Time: h=5 m=59 s=5
